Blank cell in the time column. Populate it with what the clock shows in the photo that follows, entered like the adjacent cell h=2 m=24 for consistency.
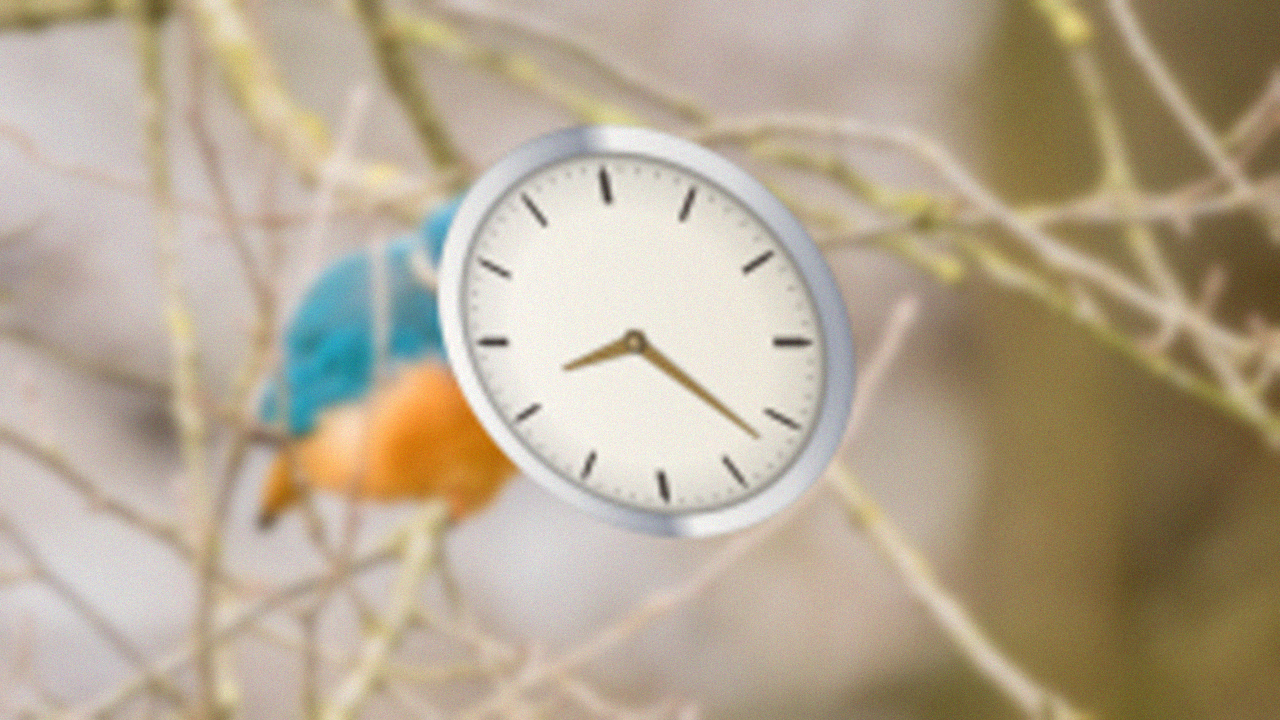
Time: h=8 m=22
